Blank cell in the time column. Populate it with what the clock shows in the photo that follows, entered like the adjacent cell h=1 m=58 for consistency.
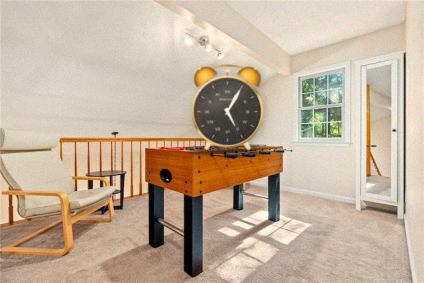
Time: h=5 m=5
